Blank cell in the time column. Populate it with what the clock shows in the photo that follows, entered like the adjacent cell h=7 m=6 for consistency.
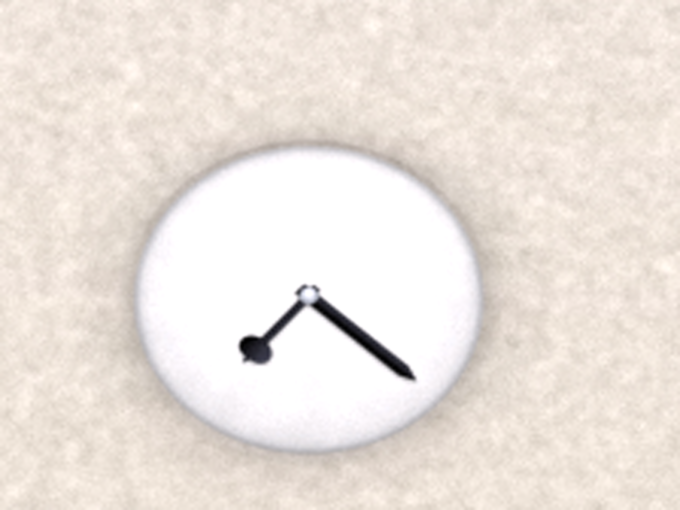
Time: h=7 m=22
